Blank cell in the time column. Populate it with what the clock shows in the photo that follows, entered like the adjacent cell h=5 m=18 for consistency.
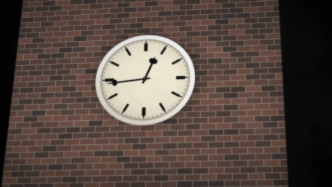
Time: h=12 m=44
